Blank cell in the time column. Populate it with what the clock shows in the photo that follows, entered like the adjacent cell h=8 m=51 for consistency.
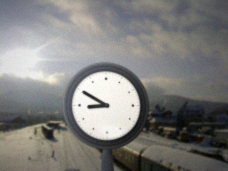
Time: h=8 m=50
